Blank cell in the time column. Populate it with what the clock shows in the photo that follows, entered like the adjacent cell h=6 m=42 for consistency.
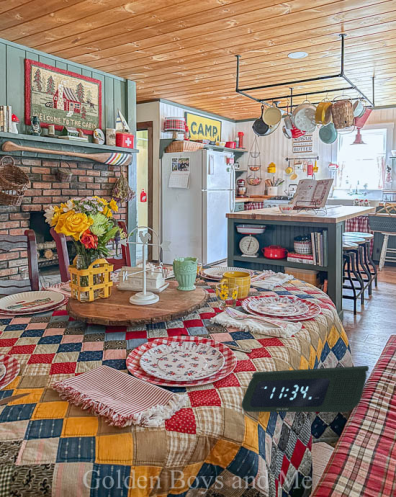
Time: h=11 m=34
